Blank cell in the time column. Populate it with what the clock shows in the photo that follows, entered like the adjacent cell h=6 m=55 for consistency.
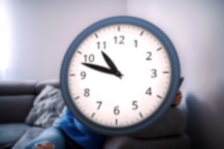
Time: h=10 m=48
